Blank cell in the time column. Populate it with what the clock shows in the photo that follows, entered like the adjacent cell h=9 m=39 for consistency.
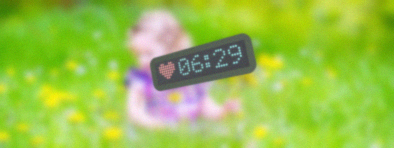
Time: h=6 m=29
